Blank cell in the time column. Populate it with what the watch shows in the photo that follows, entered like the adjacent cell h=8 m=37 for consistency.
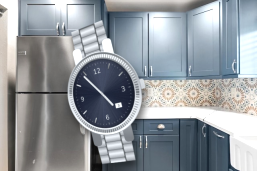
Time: h=4 m=54
